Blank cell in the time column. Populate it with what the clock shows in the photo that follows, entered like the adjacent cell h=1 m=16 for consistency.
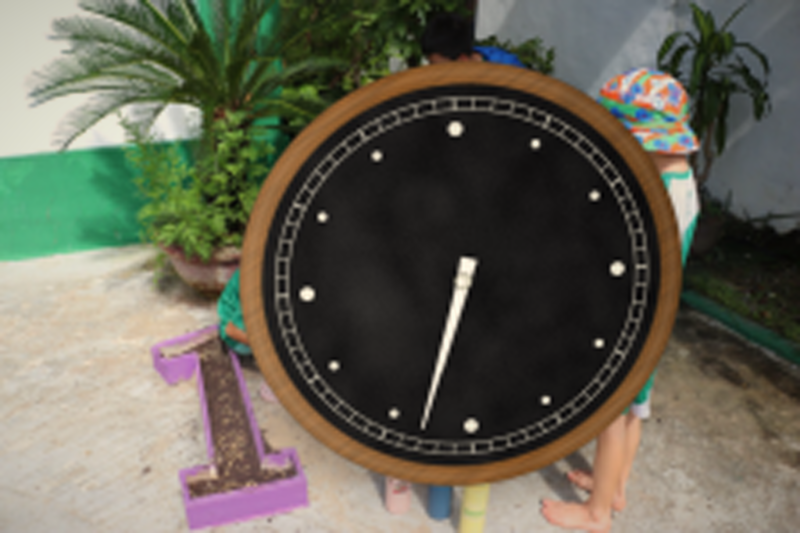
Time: h=6 m=33
